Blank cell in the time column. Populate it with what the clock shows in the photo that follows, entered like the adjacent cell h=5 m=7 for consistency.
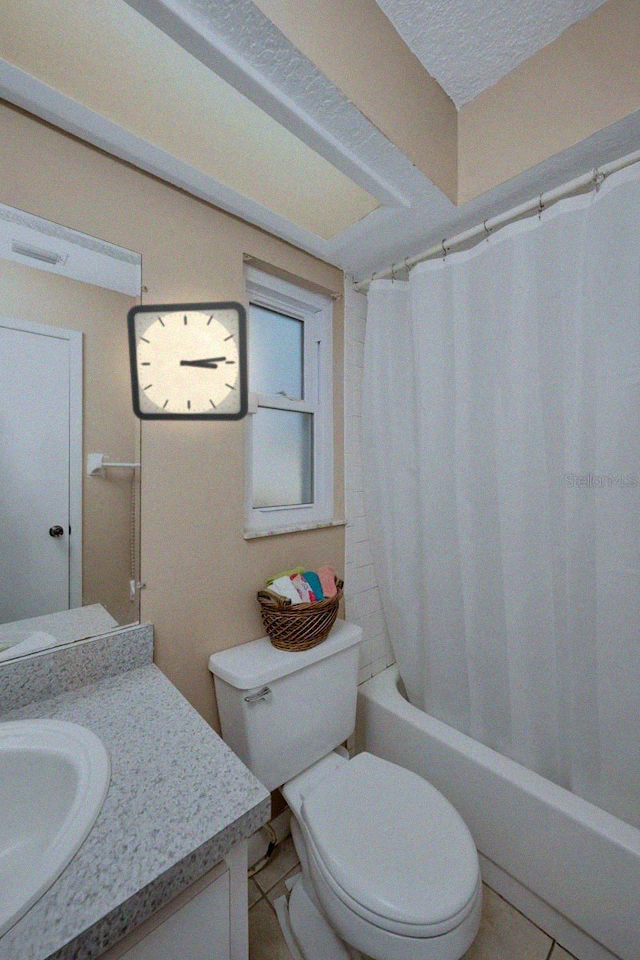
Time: h=3 m=14
